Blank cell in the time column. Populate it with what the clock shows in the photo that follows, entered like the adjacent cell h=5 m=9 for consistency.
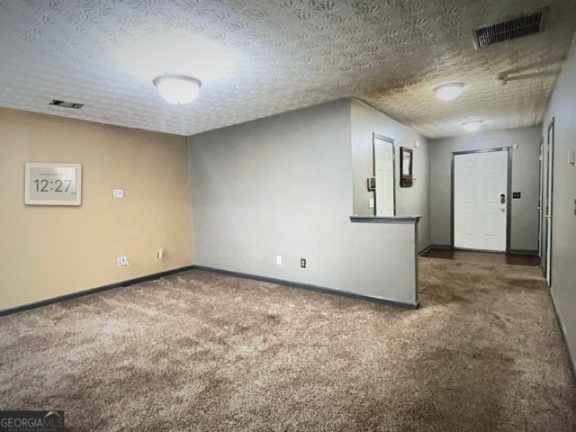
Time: h=12 m=27
